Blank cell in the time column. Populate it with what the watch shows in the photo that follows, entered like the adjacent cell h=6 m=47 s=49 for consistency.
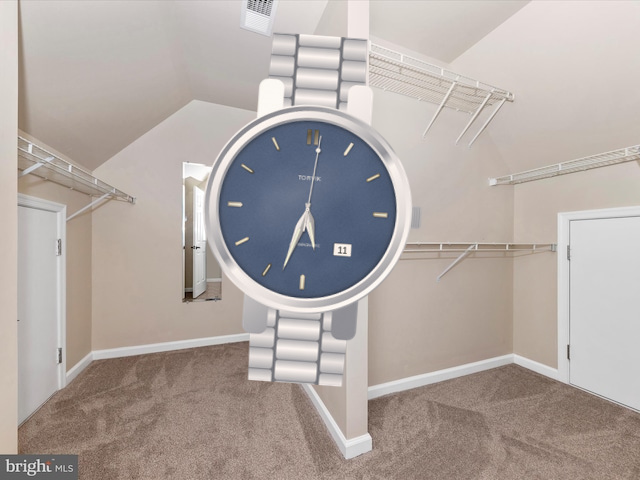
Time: h=5 m=33 s=1
